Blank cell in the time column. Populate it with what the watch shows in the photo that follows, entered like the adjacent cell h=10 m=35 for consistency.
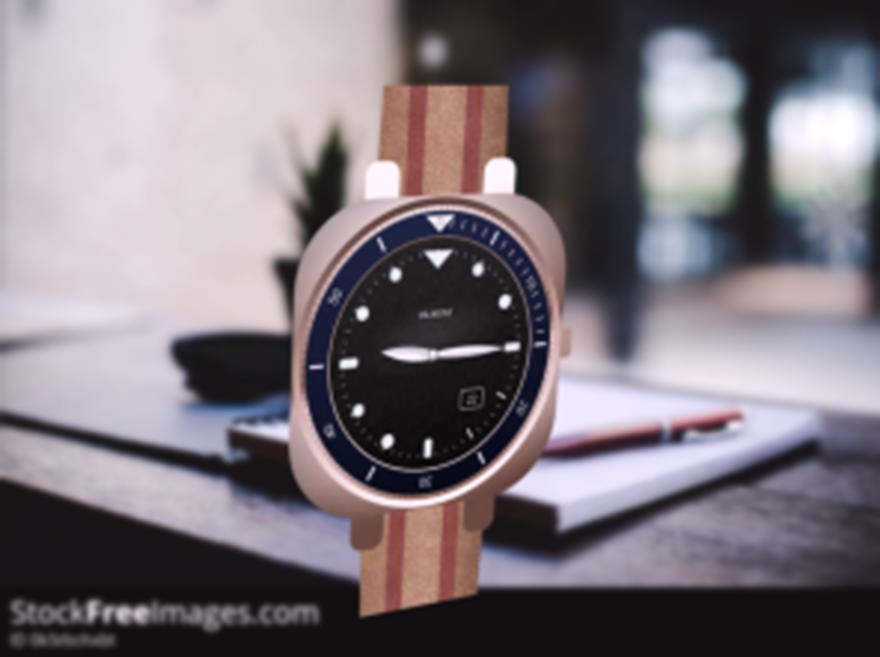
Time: h=9 m=15
